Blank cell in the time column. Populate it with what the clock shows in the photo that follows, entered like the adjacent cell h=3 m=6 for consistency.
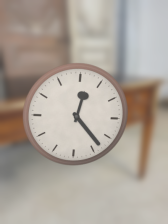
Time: h=12 m=23
